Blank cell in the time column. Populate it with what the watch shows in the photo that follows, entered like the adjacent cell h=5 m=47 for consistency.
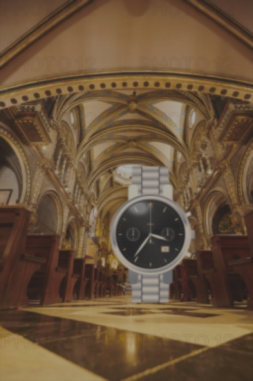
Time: h=3 m=36
